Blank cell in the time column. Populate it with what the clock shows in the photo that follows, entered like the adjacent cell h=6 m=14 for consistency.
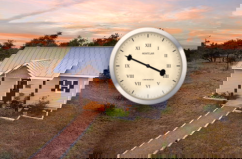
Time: h=3 m=49
